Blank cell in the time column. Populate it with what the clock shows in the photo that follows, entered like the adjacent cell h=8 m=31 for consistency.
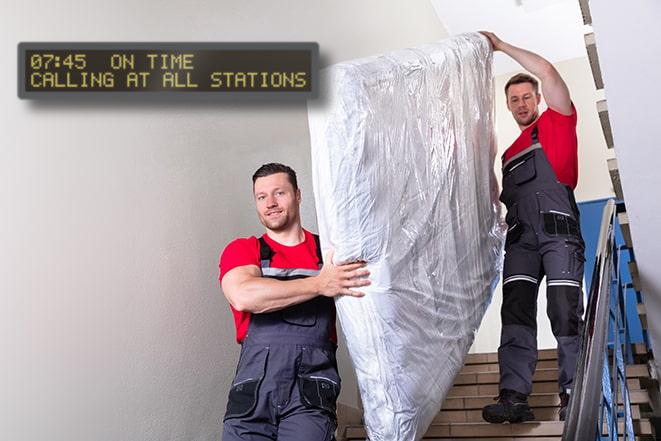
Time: h=7 m=45
